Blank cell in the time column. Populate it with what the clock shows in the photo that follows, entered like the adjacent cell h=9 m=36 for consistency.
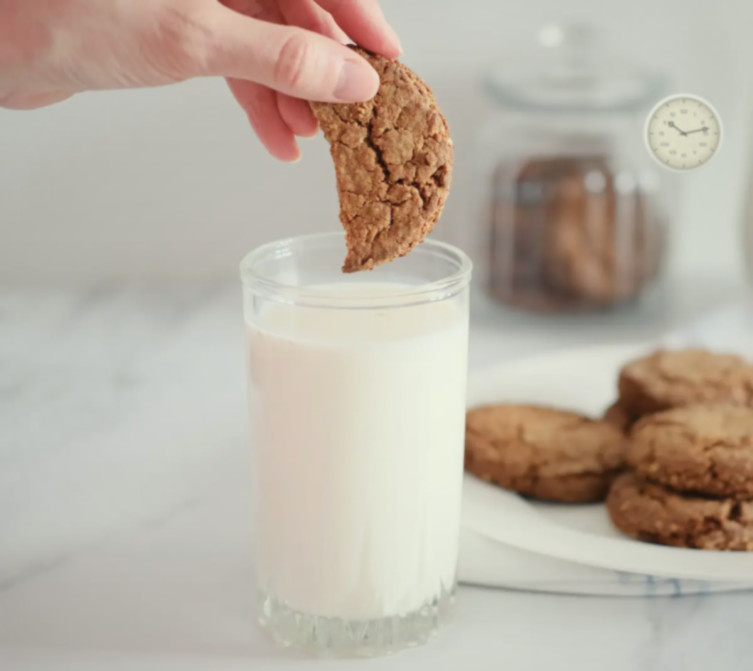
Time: h=10 m=13
